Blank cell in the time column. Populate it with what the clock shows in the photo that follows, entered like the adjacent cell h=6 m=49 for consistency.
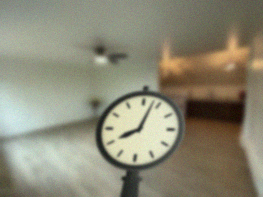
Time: h=8 m=3
